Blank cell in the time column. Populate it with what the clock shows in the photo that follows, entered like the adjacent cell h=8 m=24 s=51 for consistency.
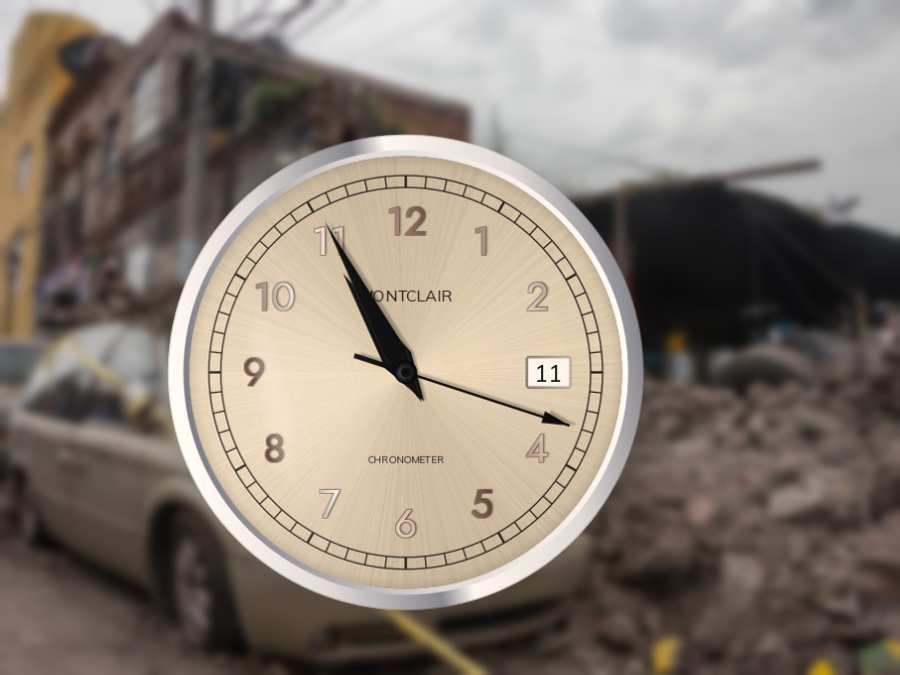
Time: h=10 m=55 s=18
